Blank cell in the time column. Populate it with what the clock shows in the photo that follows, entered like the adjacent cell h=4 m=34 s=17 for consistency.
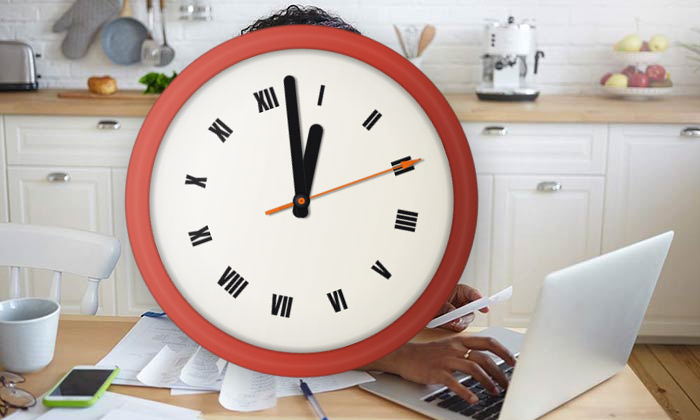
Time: h=1 m=2 s=15
